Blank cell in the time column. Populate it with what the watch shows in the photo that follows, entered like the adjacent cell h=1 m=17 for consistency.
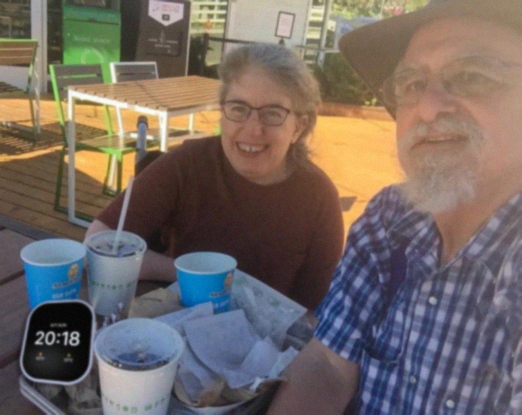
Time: h=20 m=18
